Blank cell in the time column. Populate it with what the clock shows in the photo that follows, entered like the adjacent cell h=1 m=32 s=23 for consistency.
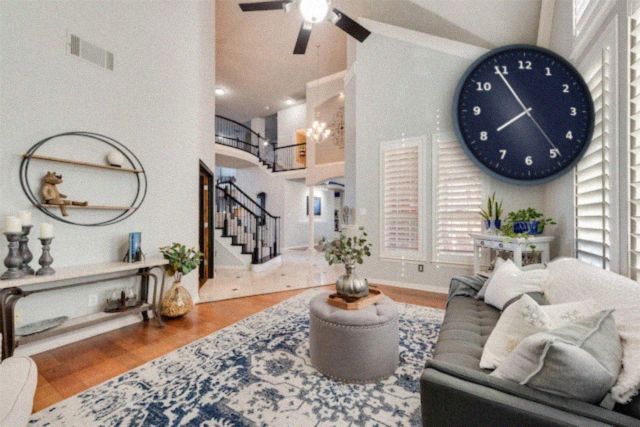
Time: h=7 m=54 s=24
